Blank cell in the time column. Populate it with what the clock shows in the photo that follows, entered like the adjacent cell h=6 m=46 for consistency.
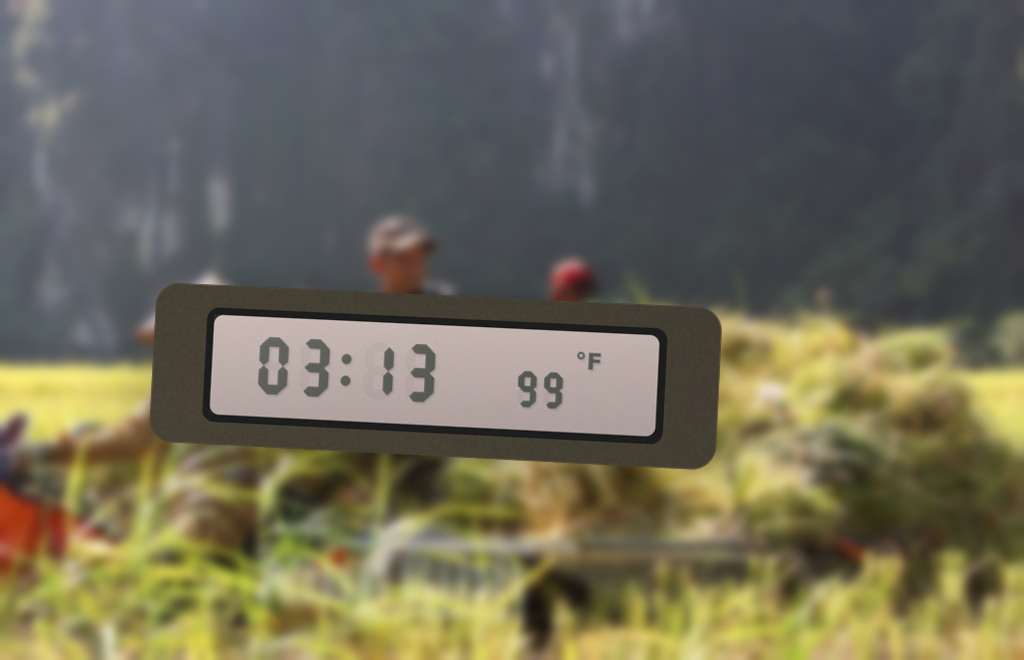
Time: h=3 m=13
